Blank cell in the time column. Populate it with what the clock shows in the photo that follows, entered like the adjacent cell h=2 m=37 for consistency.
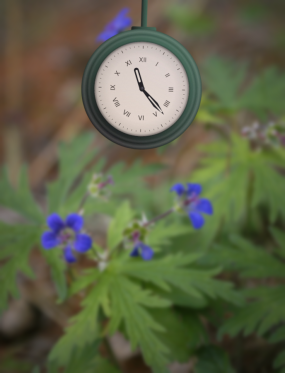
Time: h=11 m=23
